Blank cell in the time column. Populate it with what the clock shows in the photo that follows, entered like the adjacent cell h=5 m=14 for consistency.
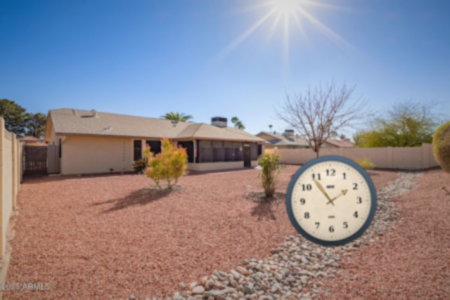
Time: h=1 m=54
